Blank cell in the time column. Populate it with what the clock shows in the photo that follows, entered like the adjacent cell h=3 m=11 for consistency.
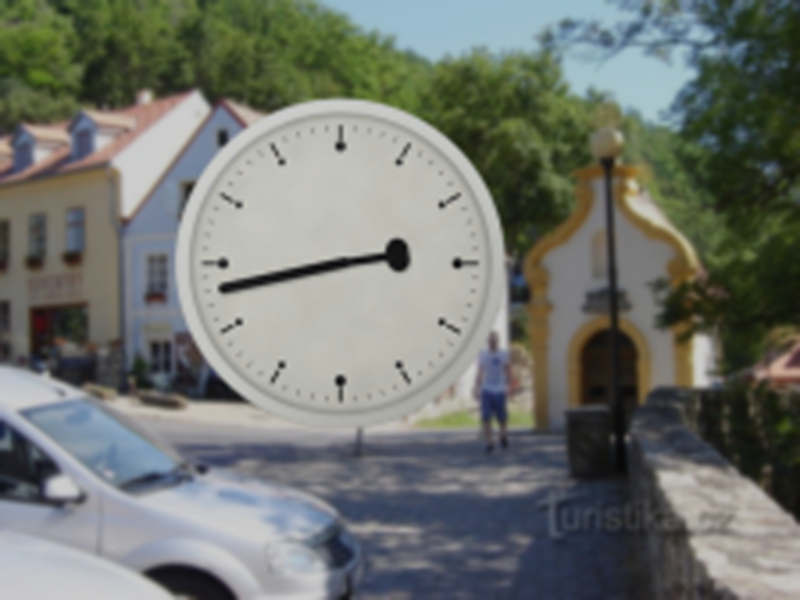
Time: h=2 m=43
